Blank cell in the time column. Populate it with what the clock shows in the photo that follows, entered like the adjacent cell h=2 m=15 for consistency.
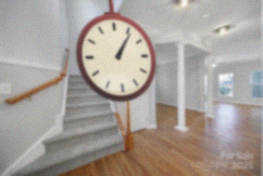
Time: h=1 m=6
